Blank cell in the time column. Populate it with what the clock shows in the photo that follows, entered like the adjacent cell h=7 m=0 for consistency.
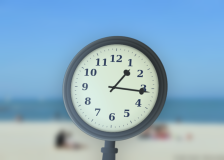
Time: h=1 m=16
